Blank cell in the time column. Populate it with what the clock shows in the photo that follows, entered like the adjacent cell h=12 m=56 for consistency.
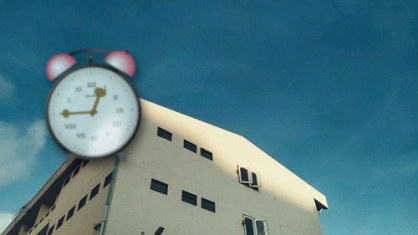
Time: h=12 m=45
